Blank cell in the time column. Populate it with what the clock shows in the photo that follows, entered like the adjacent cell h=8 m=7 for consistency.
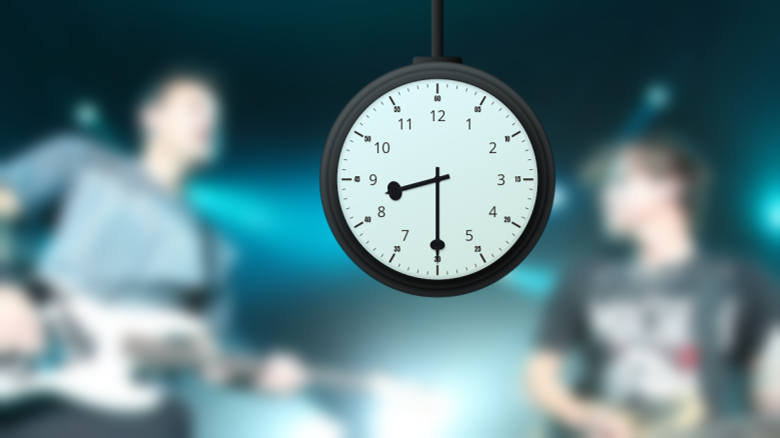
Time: h=8 m=30
